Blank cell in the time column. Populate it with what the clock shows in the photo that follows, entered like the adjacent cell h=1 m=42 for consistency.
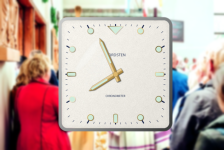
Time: h=7 m=56
